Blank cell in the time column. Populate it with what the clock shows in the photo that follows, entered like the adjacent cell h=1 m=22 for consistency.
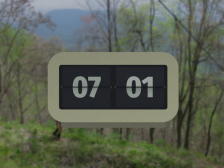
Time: h=7 m=1
